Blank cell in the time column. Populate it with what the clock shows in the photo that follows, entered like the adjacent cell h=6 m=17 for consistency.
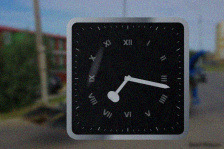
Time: h=7 m=17
